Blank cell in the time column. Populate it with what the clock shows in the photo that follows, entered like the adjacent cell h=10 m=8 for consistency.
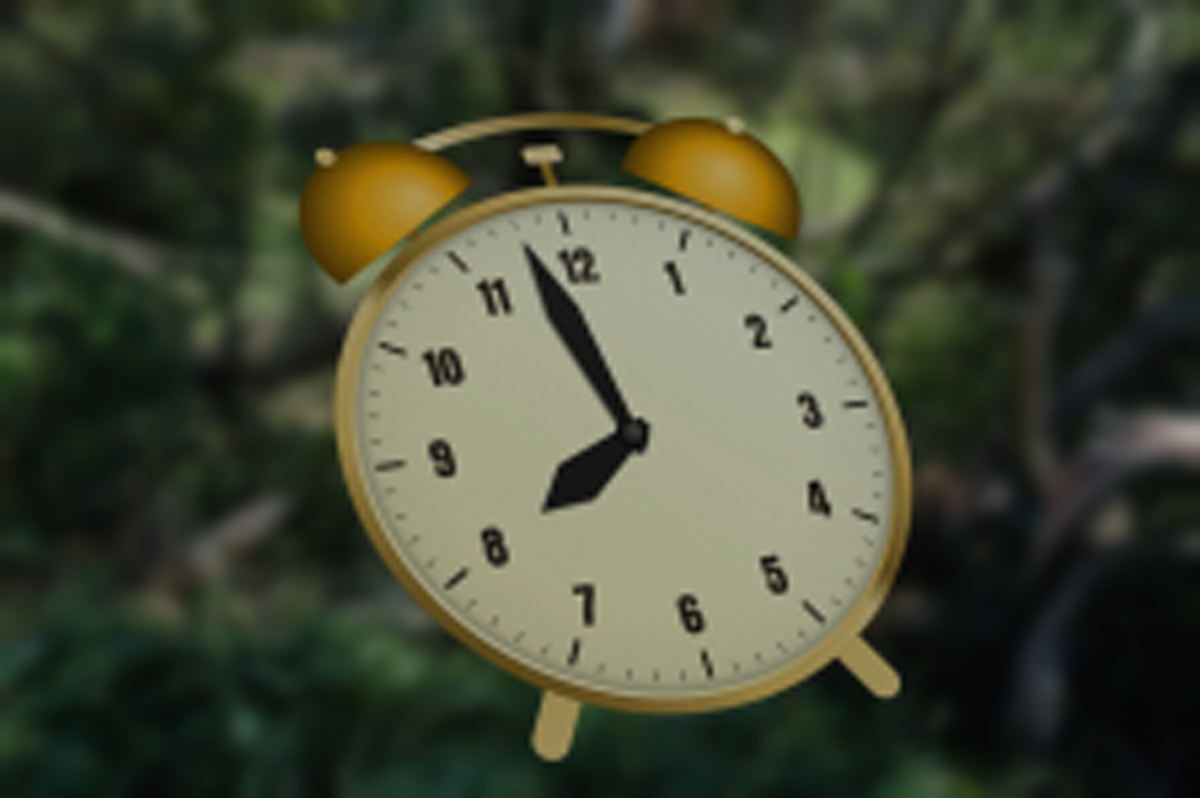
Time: h=7 m=58
